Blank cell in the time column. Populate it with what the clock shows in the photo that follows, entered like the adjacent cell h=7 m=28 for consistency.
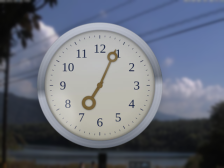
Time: h=7 m=4
